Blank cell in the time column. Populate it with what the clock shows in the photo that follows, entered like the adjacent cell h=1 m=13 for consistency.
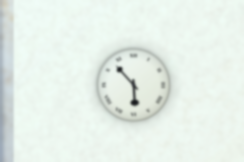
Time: h=5 m=53
